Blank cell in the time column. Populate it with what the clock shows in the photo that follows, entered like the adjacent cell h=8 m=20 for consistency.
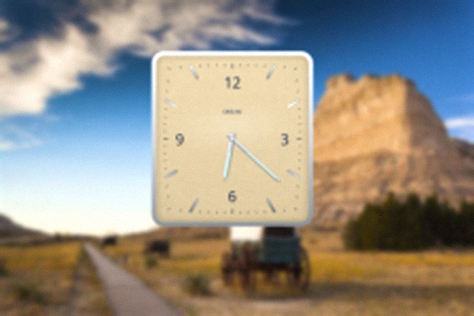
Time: h=6 m=22
